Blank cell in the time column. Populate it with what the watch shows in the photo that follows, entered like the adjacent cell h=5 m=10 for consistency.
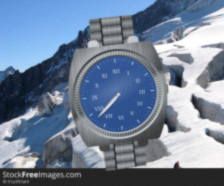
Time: h=7 m=38
